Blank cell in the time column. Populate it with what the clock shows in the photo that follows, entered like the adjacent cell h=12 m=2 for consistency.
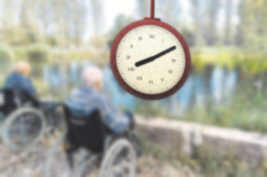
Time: h=8 m=10
